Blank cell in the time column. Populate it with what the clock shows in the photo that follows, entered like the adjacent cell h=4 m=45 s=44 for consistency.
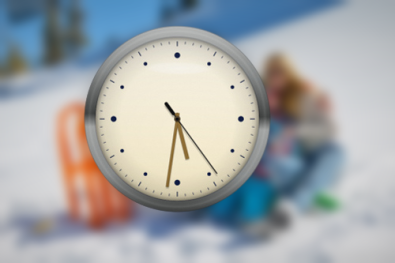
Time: h=5 m=31 s=24
